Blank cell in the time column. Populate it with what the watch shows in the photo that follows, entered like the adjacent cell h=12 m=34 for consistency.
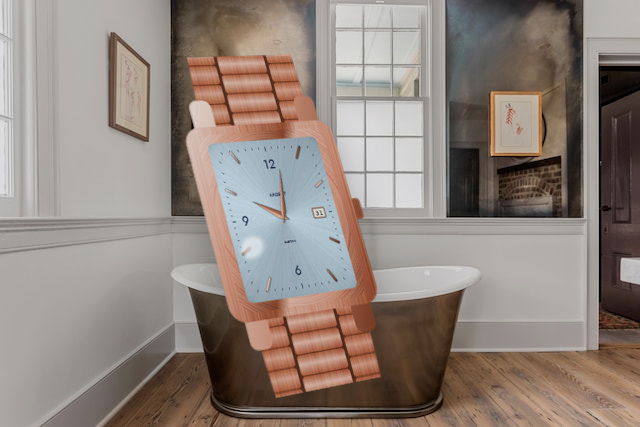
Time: h=10 m=2
